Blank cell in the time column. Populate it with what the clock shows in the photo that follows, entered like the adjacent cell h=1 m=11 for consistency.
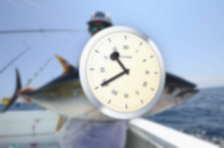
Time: h=10 m=40
